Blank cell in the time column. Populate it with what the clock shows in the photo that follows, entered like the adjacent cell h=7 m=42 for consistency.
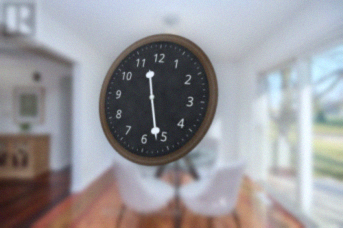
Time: h=11 m=27
